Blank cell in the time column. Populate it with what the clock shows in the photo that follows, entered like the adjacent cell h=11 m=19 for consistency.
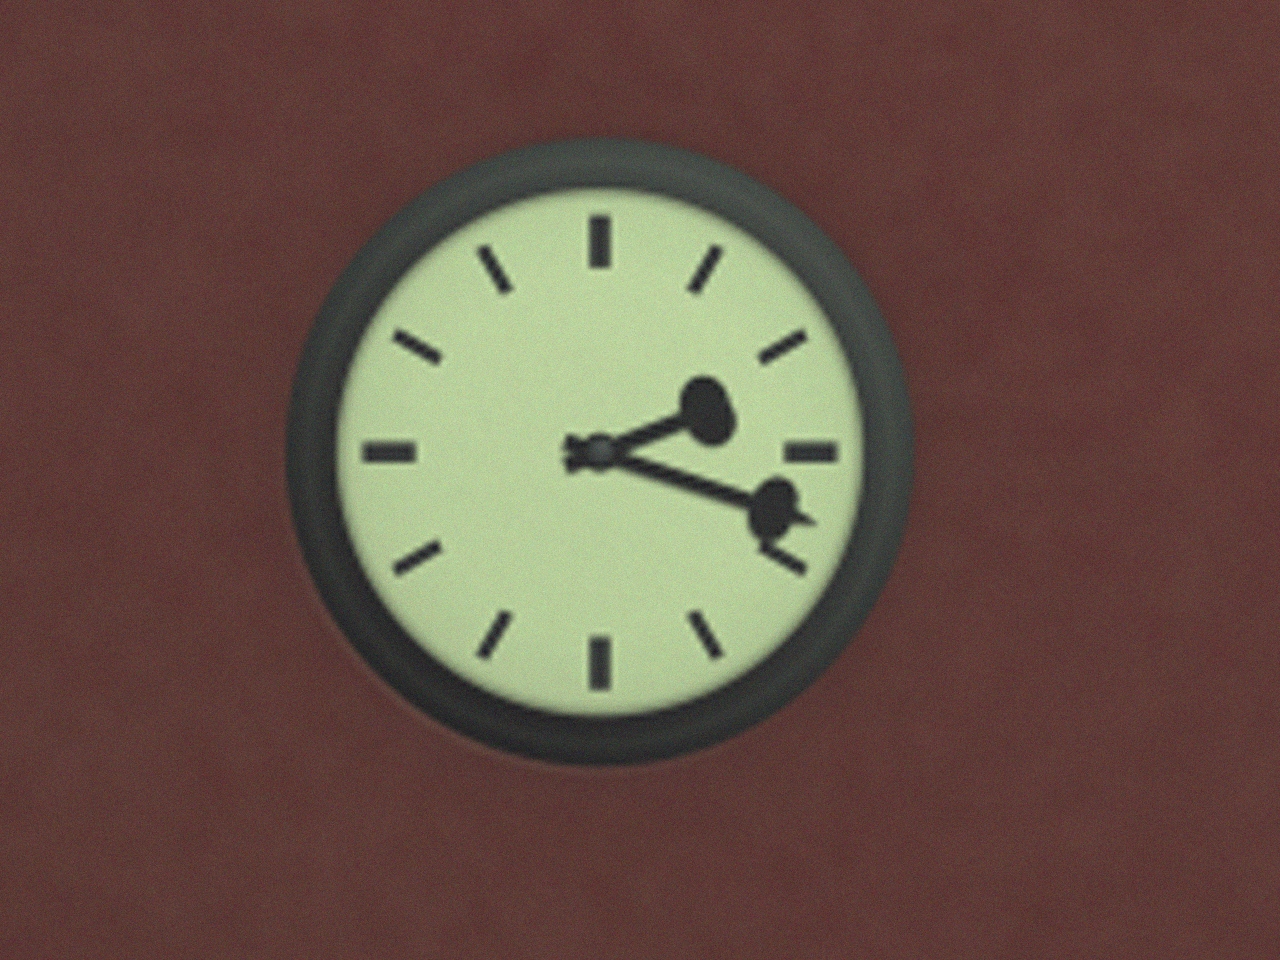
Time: h=2 m=18
